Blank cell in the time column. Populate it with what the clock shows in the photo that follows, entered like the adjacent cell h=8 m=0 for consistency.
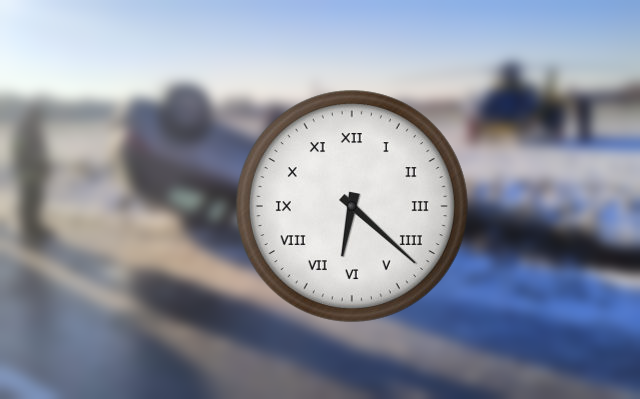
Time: h=6 m=22
